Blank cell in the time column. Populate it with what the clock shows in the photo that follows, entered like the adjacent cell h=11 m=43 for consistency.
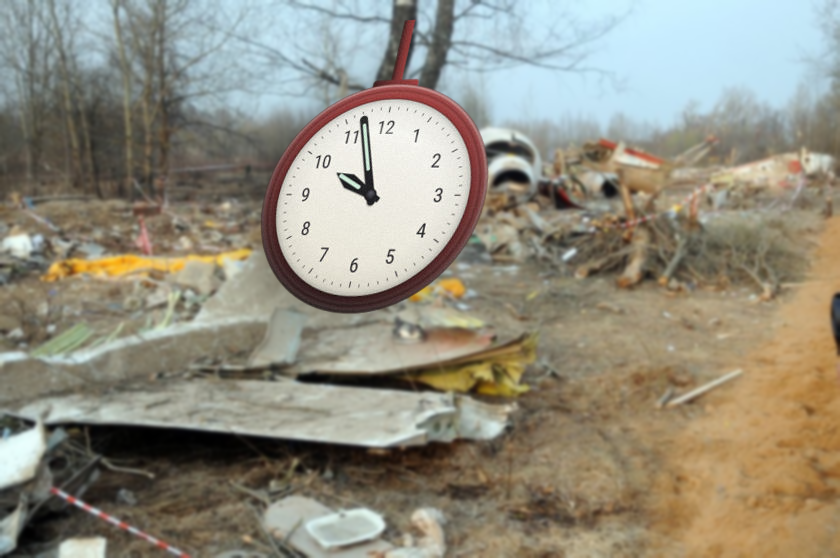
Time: h=9 m=57
